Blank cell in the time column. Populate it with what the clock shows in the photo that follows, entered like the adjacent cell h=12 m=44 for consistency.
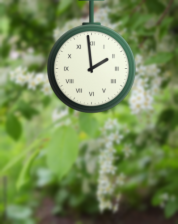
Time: h=1 m=59
